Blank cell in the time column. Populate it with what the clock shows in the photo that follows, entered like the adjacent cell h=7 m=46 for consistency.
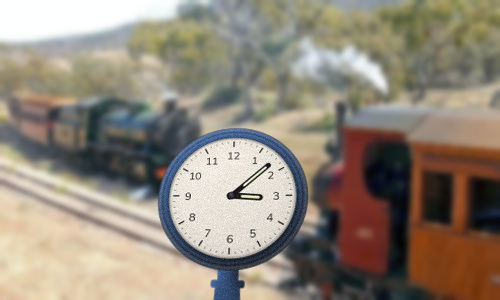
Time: h=3 m=8
